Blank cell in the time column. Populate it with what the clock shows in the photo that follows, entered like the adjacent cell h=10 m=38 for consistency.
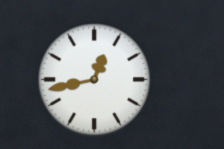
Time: h=12 m=43
